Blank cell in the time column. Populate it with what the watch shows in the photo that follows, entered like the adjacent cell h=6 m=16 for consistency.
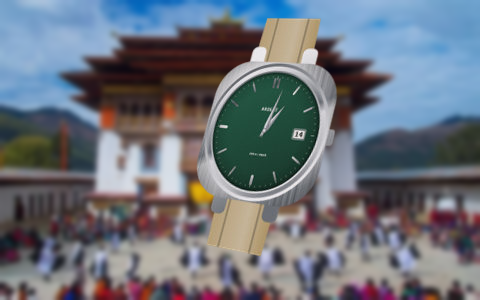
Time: h=1 m=2
